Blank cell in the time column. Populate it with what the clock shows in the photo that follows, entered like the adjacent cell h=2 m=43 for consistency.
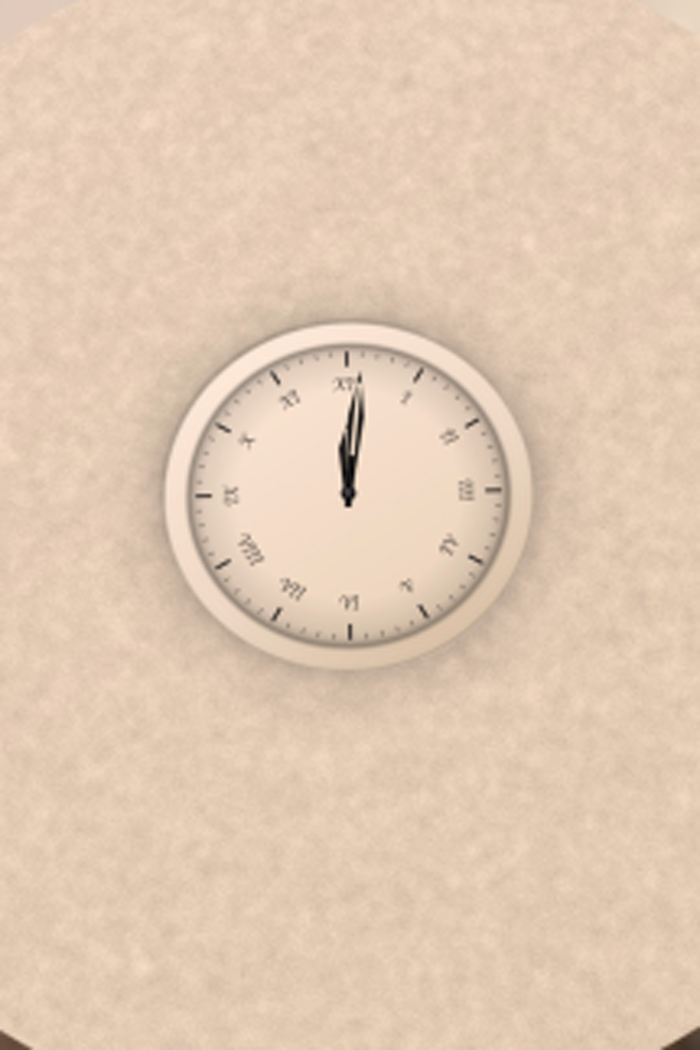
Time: h=12 m=1
